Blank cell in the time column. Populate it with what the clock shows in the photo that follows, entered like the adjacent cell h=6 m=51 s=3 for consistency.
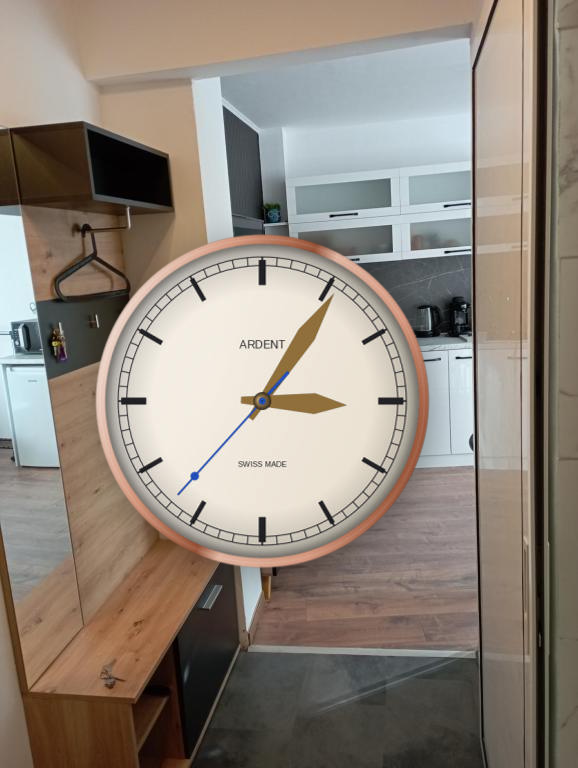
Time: h=3 m=5 s=37
